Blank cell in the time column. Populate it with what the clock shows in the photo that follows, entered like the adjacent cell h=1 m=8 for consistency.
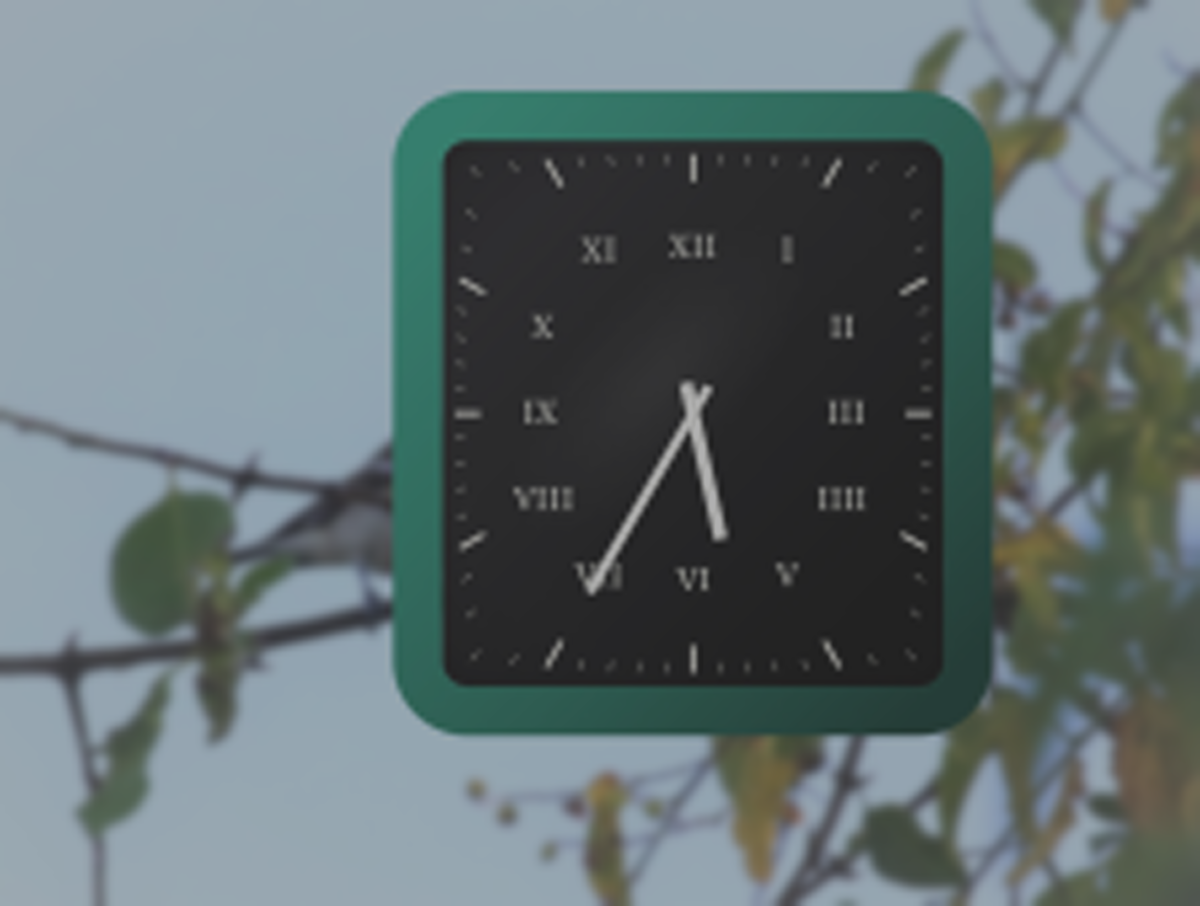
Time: h=5 m=35
